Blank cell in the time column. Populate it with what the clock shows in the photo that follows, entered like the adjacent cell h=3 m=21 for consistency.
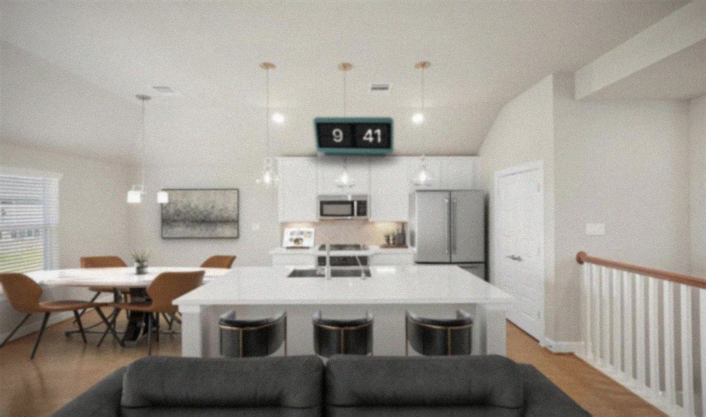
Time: h=9 m=41
